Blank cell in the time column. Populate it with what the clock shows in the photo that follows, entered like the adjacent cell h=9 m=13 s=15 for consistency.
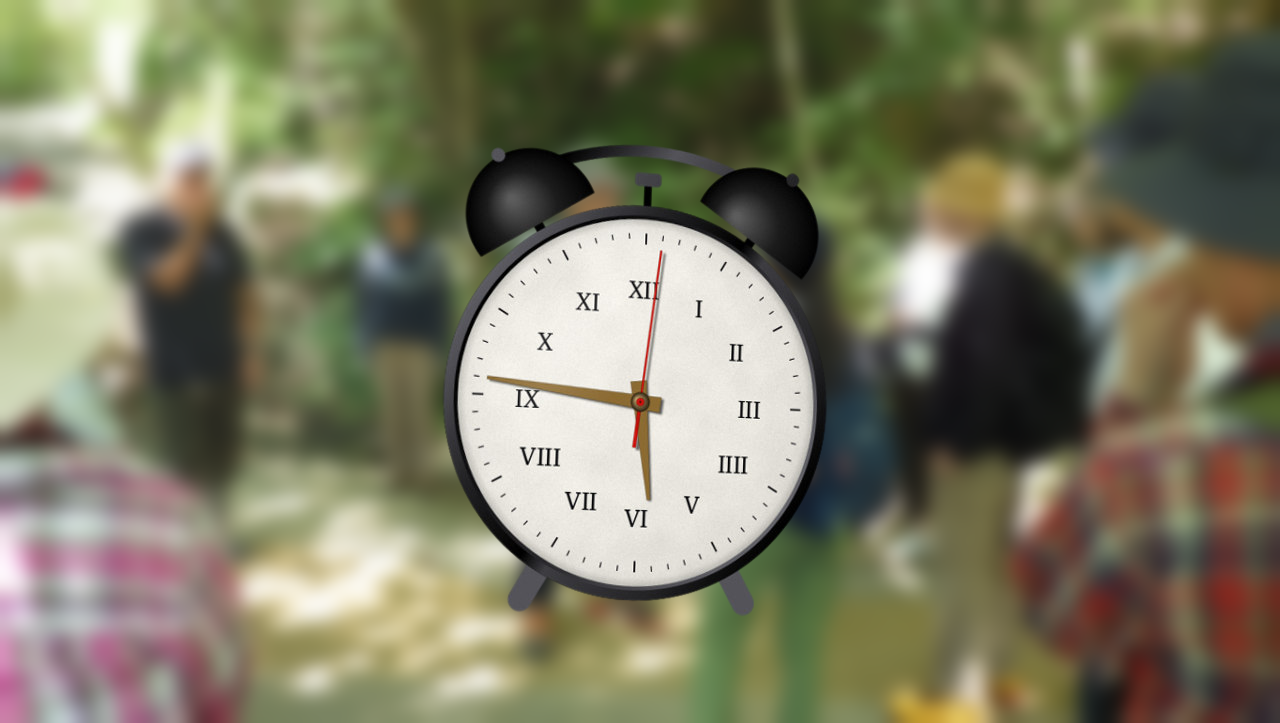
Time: h=5 m=46 s=1
